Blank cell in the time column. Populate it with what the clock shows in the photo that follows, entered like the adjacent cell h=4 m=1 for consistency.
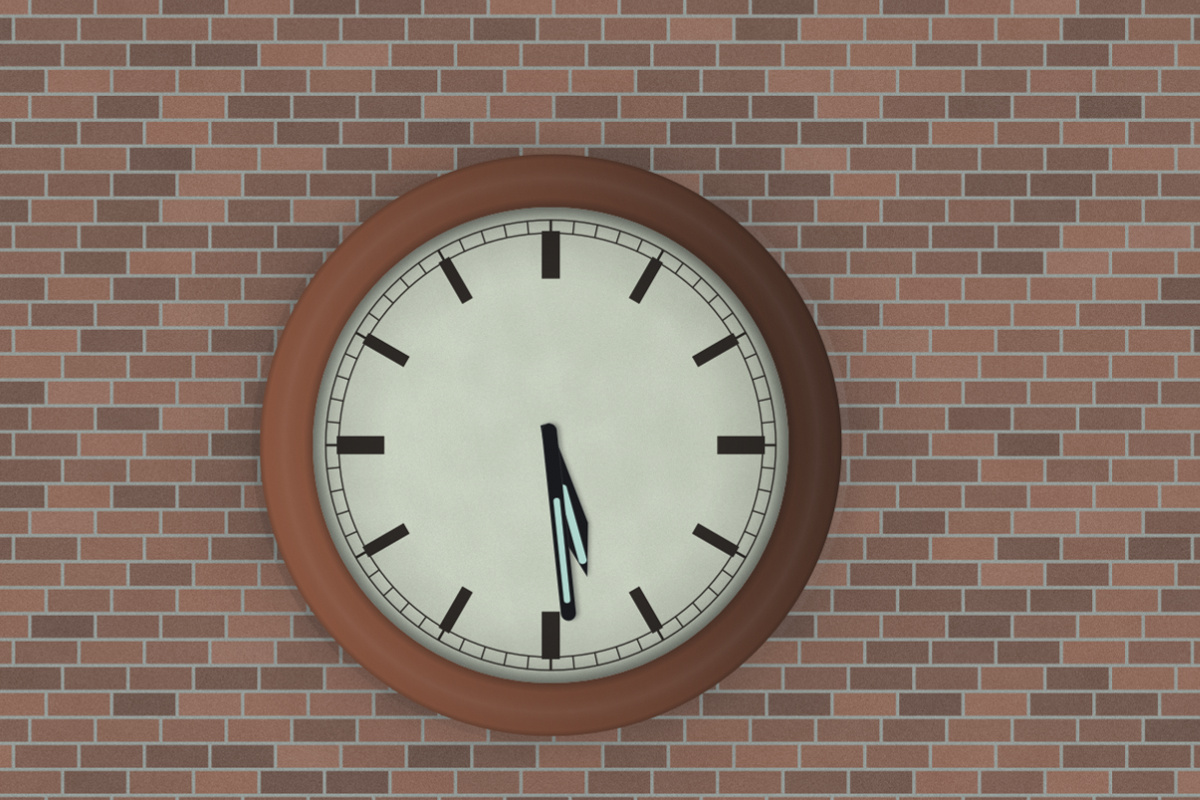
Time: h=5 m=29
